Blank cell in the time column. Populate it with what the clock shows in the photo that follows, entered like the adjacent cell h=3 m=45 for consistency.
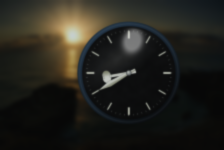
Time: h=8 m=40
